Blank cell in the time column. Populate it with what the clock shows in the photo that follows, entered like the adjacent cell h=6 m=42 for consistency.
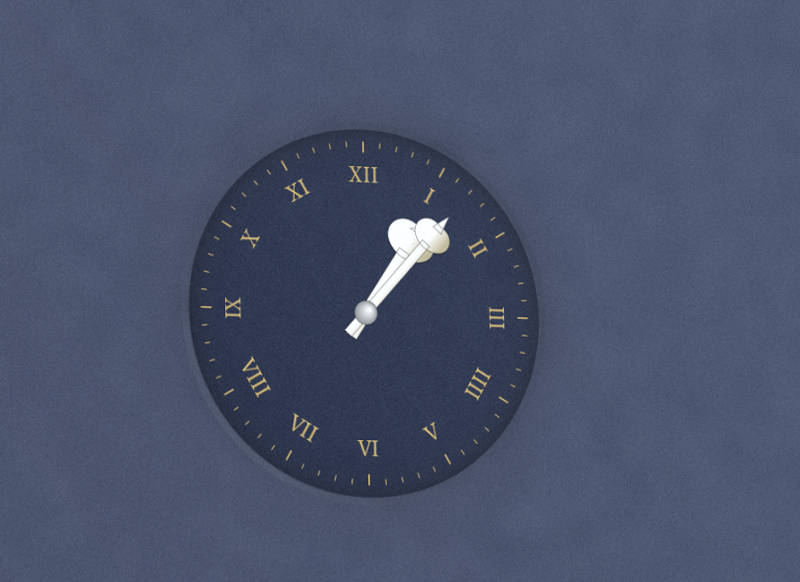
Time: h=1 m=7
